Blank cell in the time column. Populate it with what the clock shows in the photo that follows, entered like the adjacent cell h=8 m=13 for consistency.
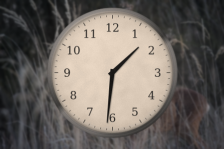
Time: h=1 m=31
